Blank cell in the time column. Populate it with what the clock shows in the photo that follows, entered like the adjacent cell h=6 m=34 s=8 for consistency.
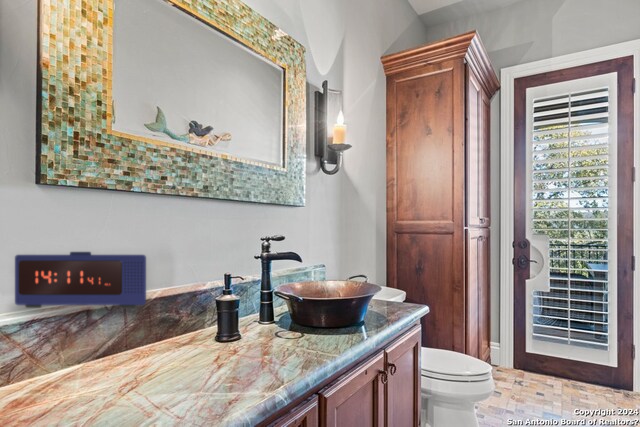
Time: h=14 m=11 s=41
